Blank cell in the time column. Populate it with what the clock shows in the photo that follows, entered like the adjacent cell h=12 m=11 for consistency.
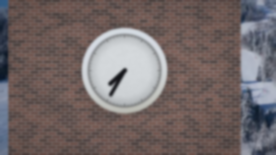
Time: h=7 m=35
